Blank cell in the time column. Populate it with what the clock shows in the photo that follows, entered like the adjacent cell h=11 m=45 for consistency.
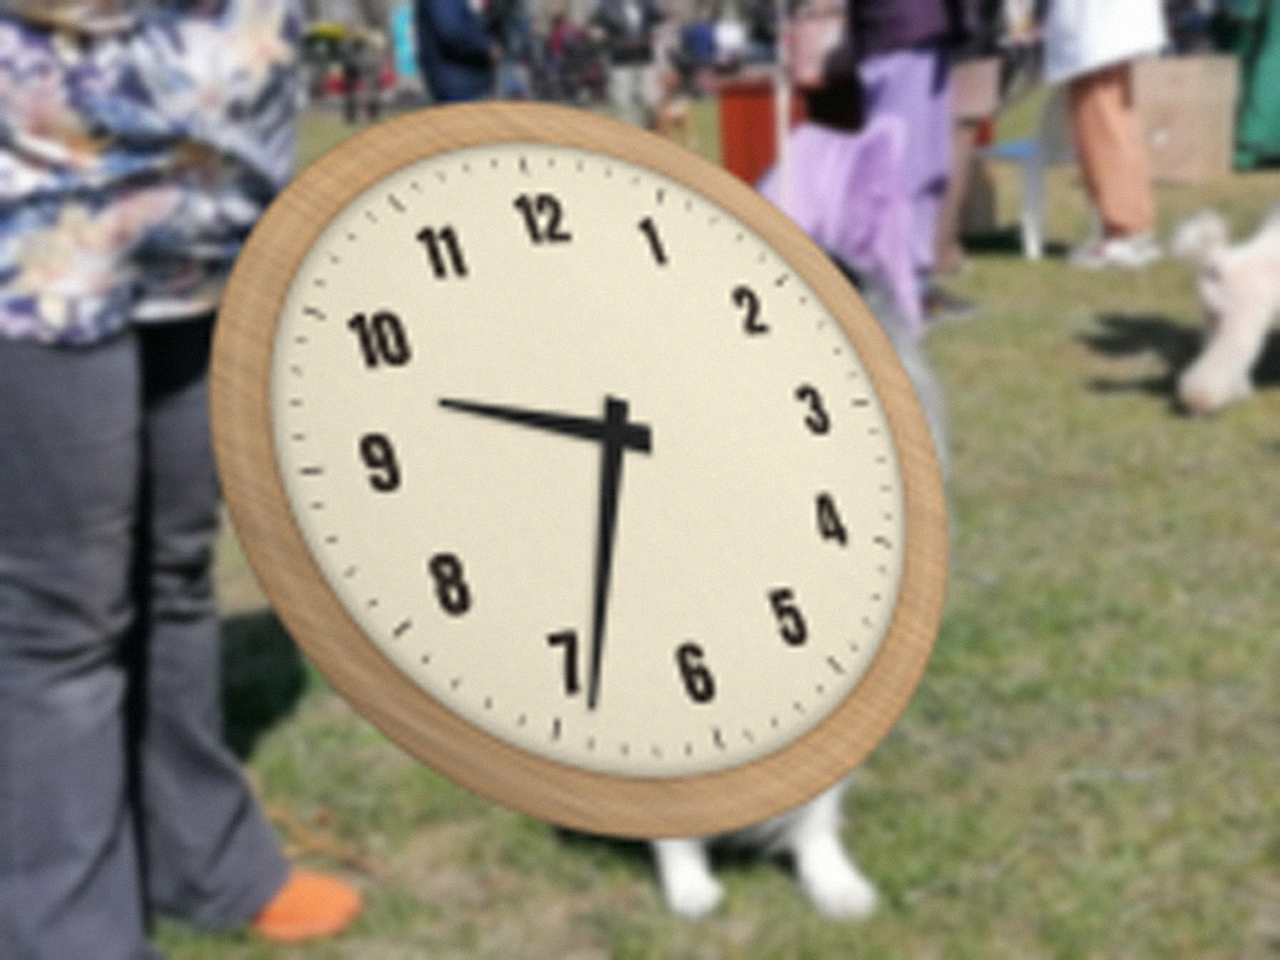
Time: h=9 m=34
